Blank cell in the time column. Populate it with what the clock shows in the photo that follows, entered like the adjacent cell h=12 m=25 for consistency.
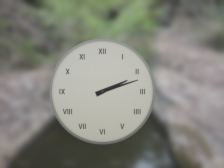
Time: h=2 m=12
